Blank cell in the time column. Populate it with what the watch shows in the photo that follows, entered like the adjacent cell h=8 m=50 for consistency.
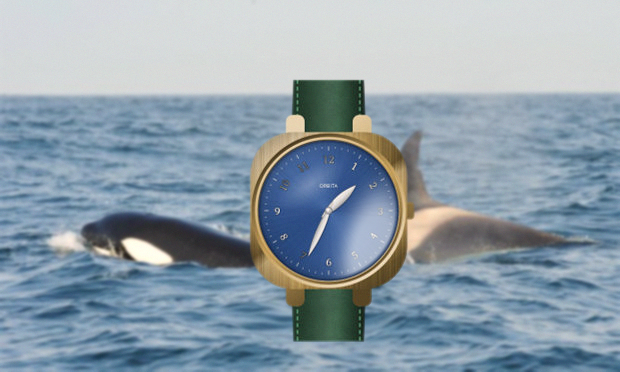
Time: h=1 m=34
